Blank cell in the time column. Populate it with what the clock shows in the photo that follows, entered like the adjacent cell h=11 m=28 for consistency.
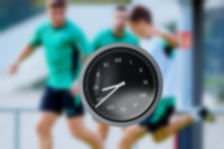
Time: h=8 m=39
